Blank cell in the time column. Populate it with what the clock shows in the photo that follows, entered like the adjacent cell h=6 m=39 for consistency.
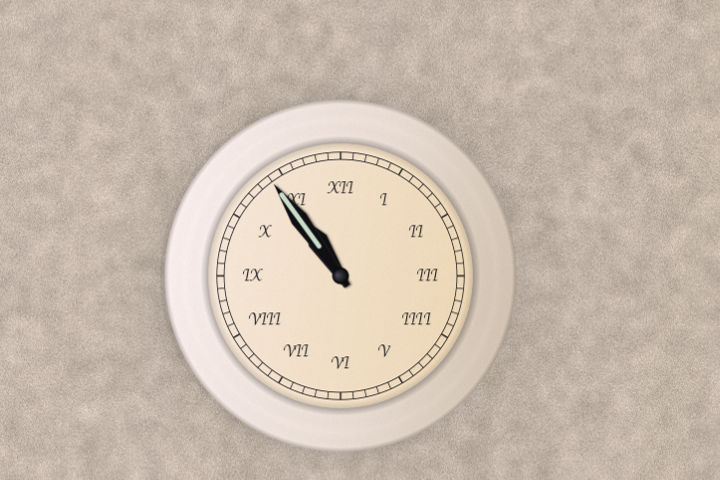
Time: h=10 m=54
